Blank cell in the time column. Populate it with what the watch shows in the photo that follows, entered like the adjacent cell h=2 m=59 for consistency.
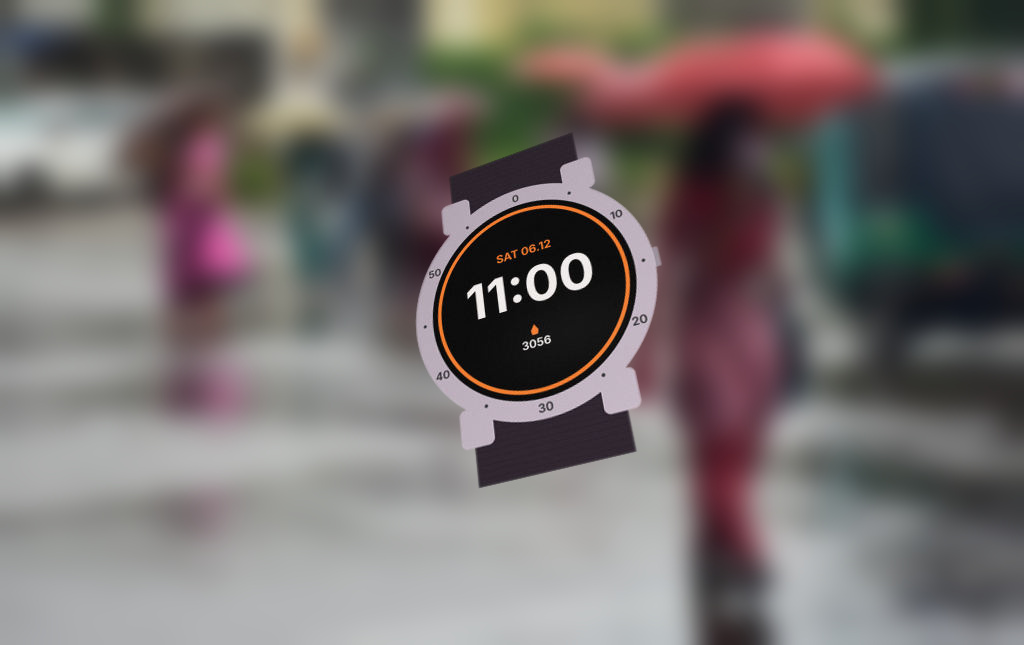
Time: h=11 m=0
